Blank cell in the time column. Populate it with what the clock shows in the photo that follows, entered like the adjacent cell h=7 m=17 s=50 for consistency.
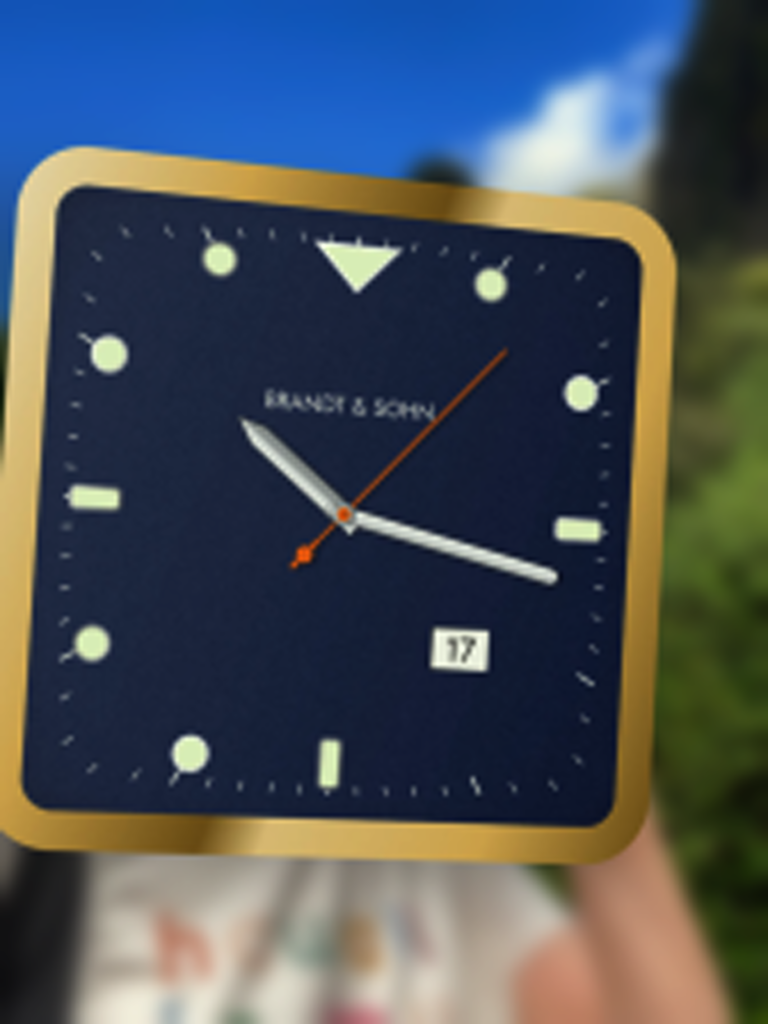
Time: h=10 m=17 s=7
